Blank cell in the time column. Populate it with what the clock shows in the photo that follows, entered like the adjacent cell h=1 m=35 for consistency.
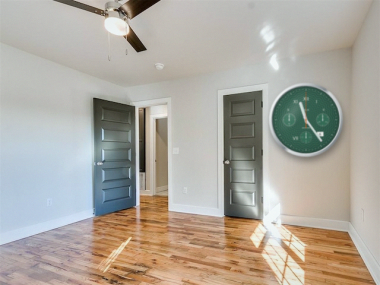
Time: h=11 m=24
